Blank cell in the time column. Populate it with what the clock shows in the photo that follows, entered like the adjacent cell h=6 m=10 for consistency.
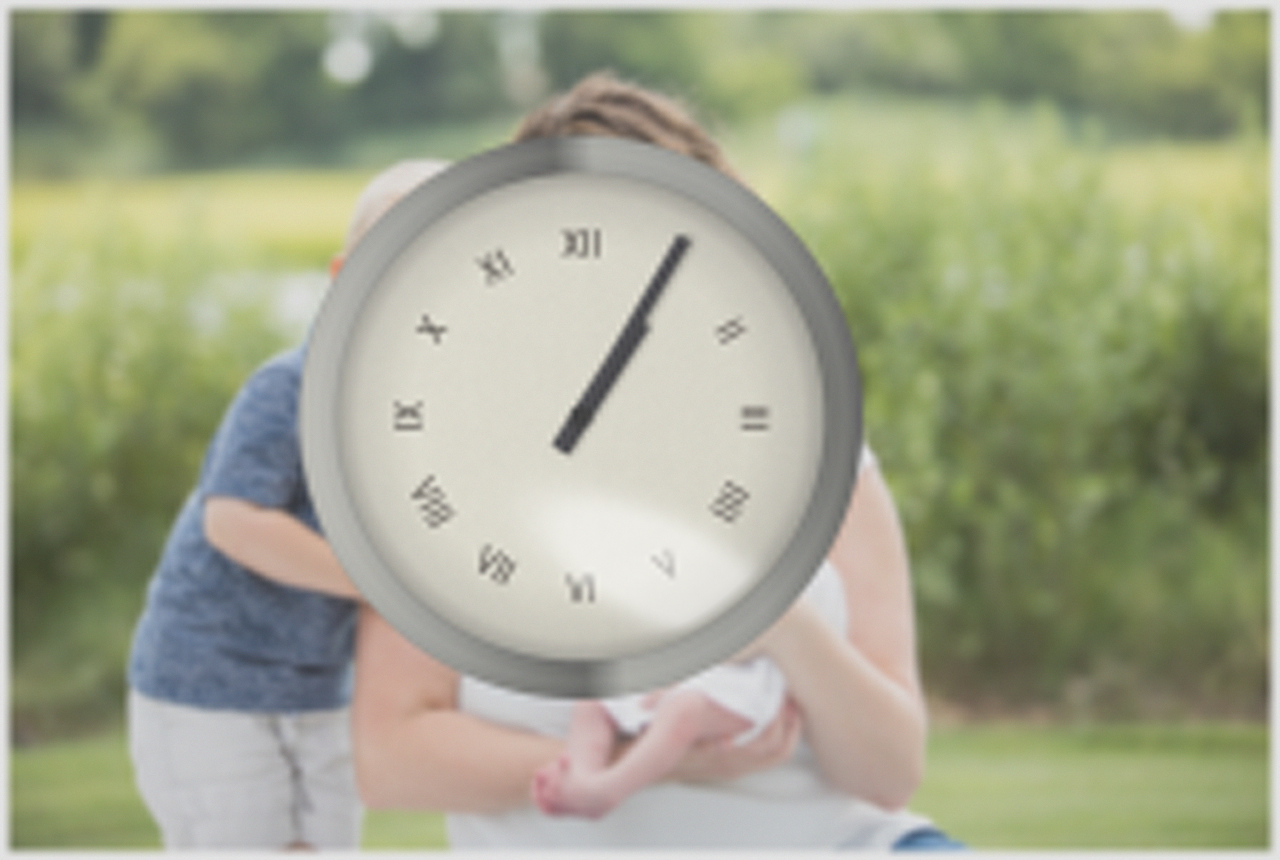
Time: h=1 m=5
